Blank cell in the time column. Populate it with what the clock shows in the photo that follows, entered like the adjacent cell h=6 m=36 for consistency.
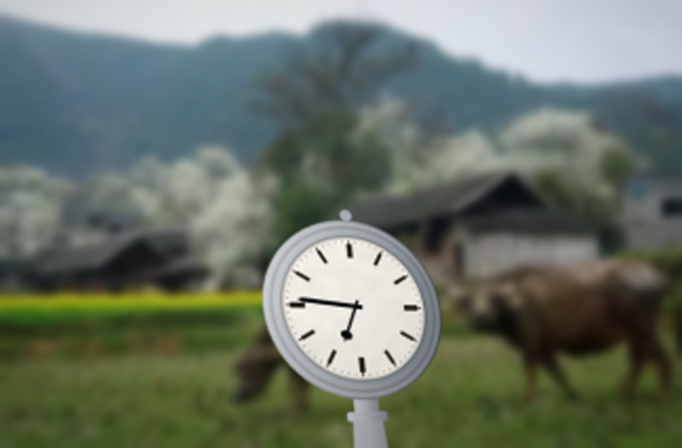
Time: h=6 m=46
